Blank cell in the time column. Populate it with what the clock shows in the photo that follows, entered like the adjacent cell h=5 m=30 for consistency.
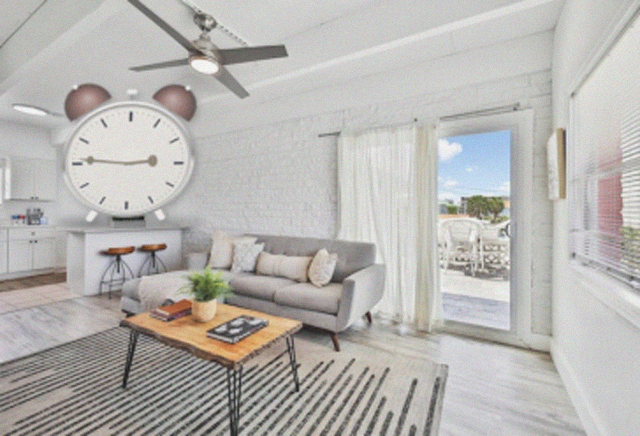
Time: h=2 m=46
